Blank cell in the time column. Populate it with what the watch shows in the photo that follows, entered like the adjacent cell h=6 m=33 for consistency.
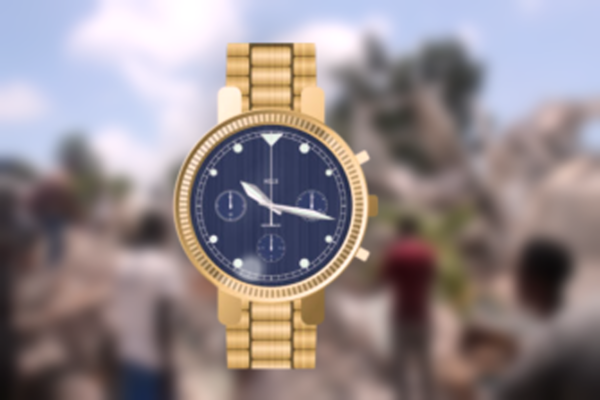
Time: h=10 m=17
